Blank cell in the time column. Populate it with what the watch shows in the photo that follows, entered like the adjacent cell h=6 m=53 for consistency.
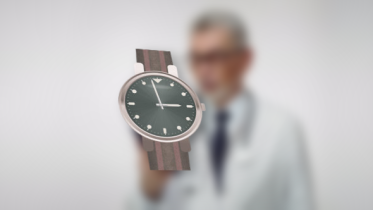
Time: h=2 m=58
